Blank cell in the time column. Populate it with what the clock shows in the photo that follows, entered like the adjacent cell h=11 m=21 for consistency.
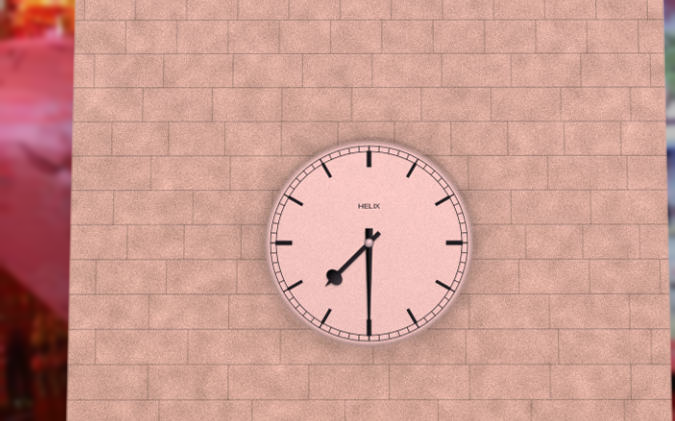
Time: h=7 m=30
